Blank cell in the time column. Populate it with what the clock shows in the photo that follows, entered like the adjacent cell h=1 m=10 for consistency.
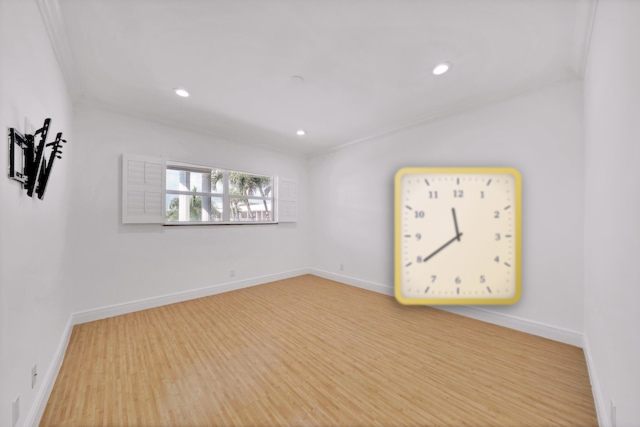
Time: h=11 m=39
